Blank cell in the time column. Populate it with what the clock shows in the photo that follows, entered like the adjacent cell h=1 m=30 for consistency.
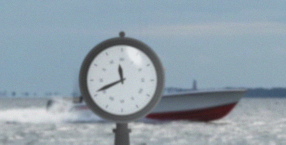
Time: h=11 m=41
